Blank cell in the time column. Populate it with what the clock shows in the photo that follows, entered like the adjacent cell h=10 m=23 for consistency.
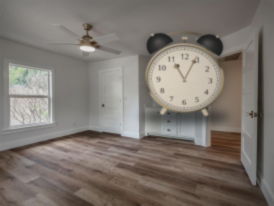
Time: h=11 m=4
